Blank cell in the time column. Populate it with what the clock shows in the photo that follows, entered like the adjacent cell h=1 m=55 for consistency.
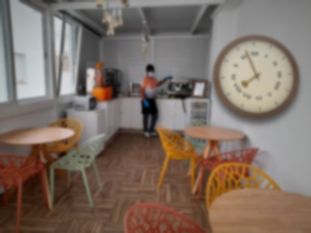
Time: h=7 m=57
